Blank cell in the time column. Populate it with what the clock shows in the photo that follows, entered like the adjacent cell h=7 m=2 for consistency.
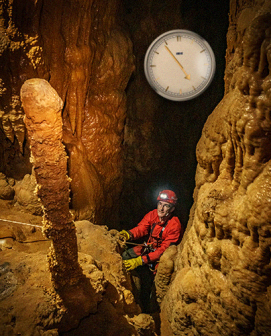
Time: h=4 m=54
